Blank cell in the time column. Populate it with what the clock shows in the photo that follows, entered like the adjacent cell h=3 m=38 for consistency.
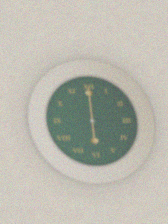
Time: h=6 m=0
